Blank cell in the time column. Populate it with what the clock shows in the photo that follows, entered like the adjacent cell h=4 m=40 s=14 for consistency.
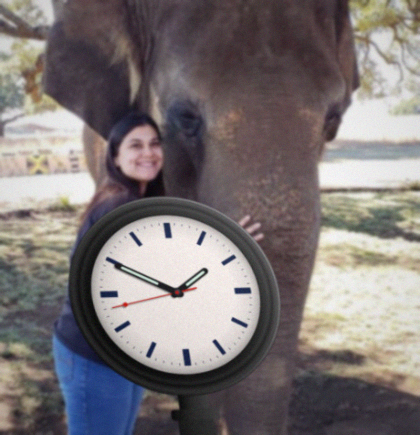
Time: h=1 m=49 s=43
